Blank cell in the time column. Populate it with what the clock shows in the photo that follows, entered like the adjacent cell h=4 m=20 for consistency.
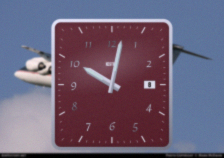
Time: h=10 m=2
